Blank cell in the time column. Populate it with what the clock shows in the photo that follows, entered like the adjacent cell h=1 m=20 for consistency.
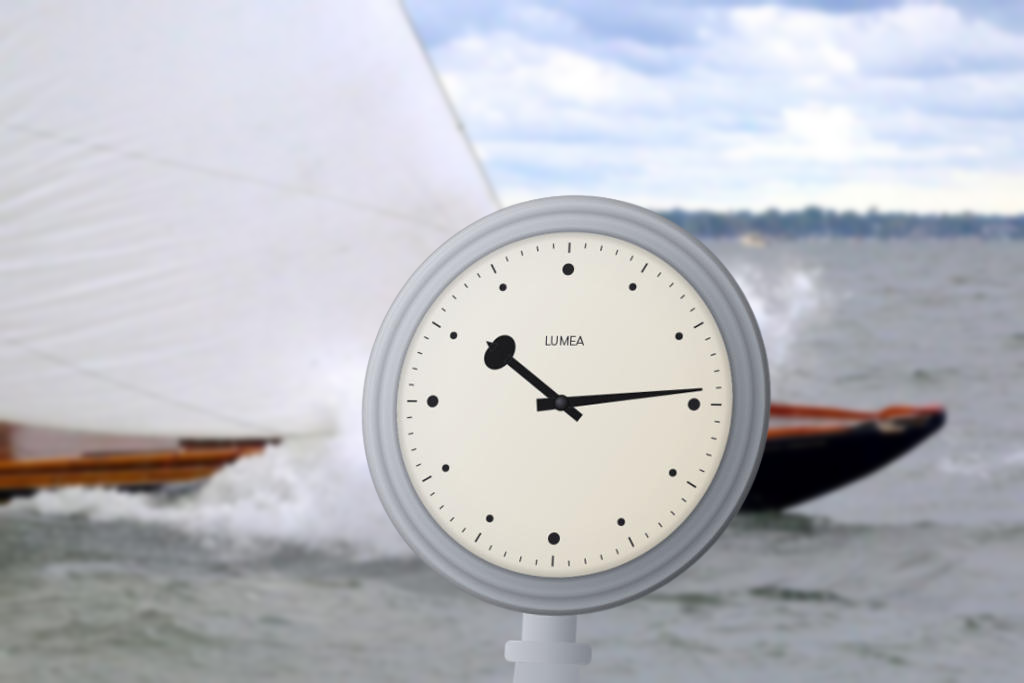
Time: h=10 m=14
